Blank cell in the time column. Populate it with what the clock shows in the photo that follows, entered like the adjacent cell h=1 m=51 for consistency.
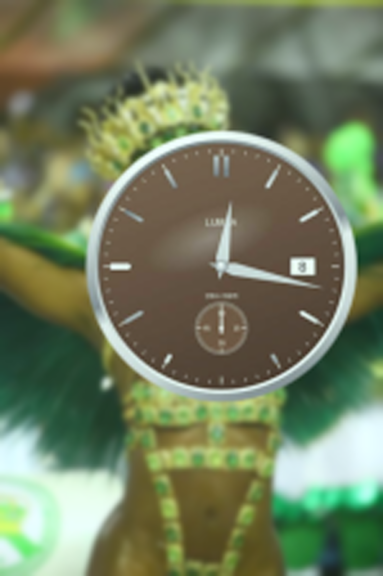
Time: h=12 m=17
